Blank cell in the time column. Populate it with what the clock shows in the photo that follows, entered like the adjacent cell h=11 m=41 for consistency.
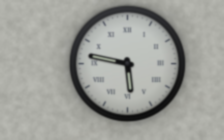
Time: h=5 m=47
